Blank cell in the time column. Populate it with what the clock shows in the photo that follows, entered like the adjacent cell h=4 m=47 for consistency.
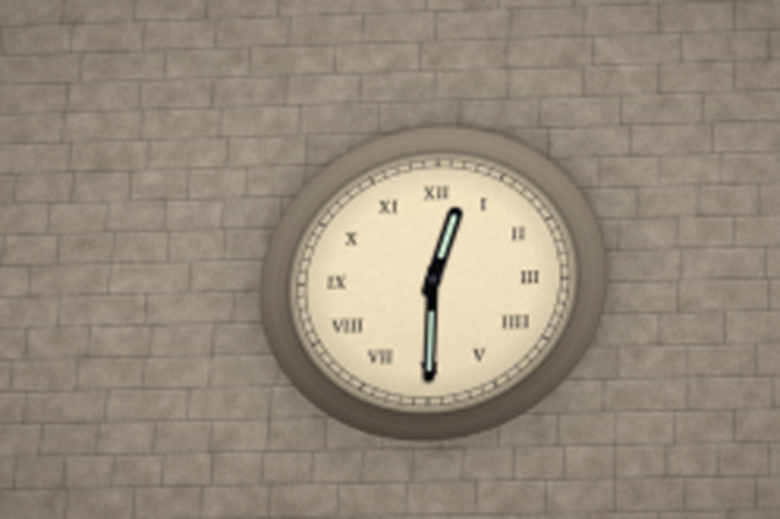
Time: h=12 m=30
